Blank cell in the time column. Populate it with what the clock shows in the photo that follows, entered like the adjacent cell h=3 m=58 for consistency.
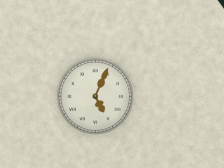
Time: h=5 m=4
